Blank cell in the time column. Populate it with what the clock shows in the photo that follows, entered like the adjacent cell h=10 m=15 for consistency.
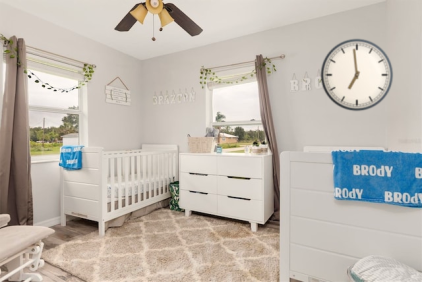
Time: h=6 m=59
